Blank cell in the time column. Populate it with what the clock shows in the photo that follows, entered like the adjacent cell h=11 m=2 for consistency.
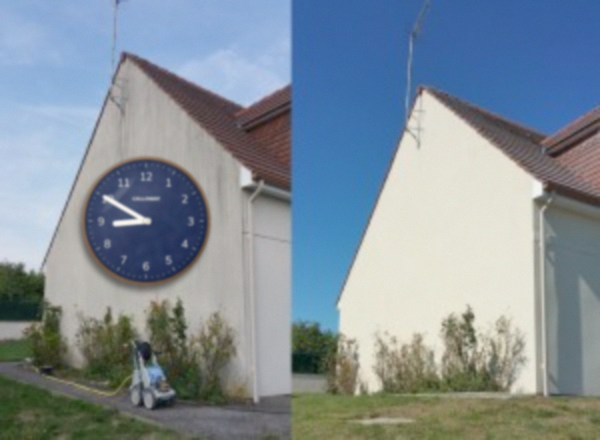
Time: h=8 m=50
